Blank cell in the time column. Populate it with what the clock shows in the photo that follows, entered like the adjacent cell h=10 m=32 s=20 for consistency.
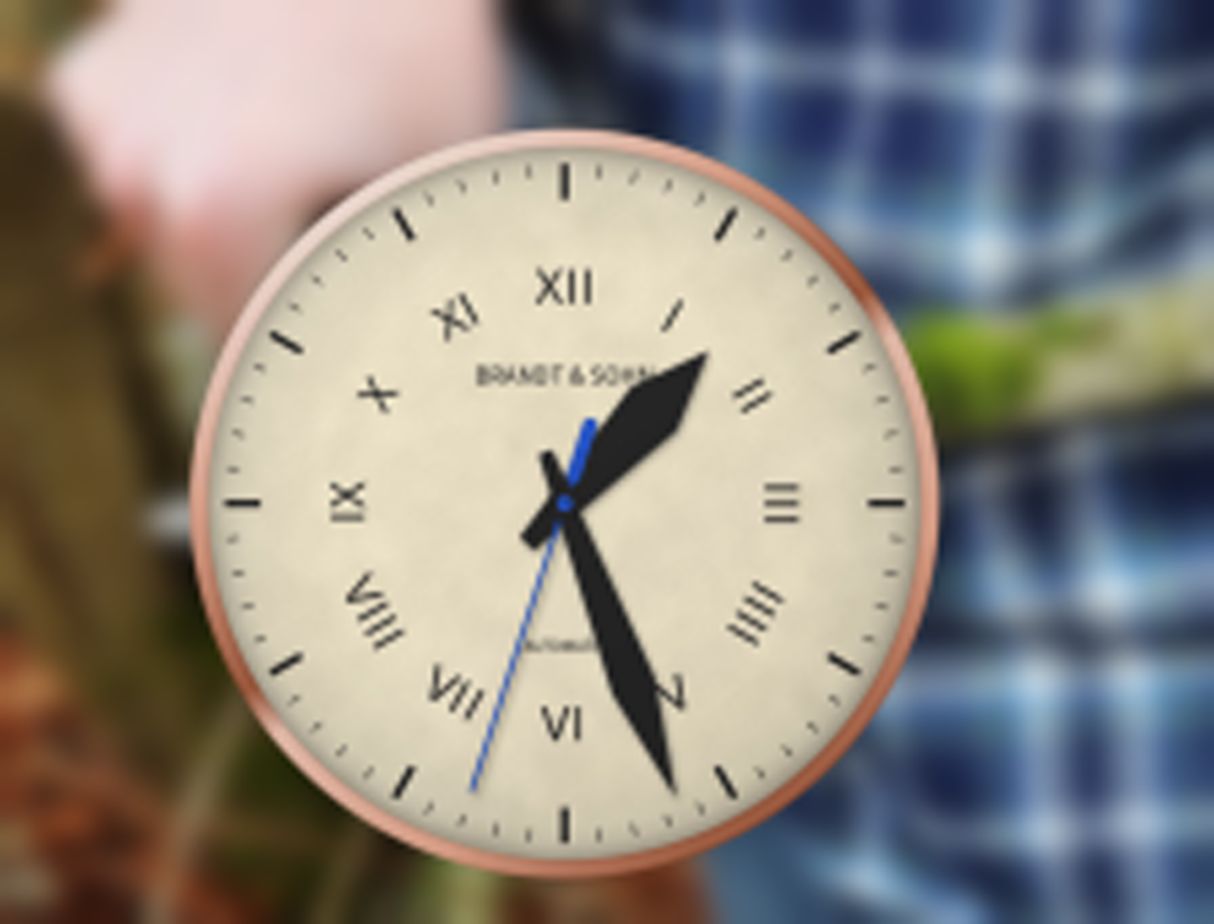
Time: h=1 m=26 s=33
